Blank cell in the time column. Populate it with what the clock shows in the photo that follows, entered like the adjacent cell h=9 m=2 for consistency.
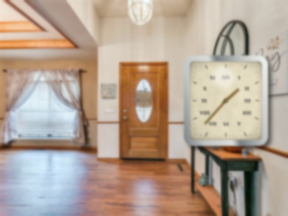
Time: h=1 m=37
